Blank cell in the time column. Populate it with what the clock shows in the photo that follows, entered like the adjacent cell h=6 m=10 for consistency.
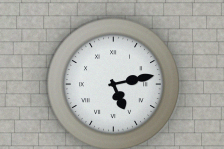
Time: h=5 m=13
